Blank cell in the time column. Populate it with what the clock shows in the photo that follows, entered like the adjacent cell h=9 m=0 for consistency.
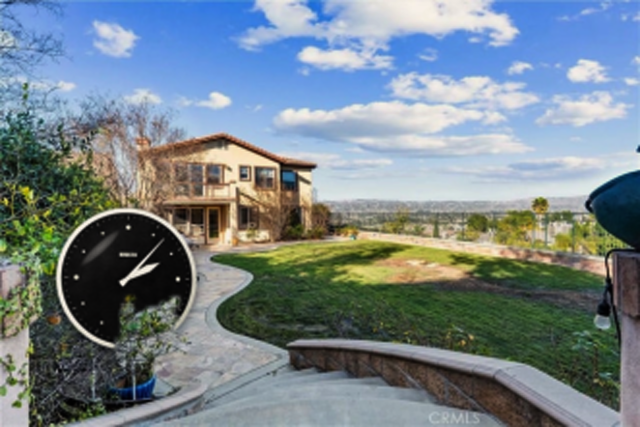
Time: h=2 m=7
